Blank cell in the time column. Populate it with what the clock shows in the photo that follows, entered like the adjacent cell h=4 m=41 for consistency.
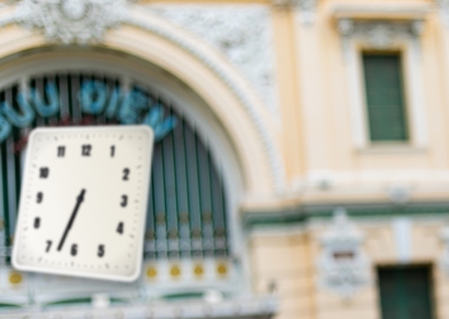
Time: h=6 m=33
